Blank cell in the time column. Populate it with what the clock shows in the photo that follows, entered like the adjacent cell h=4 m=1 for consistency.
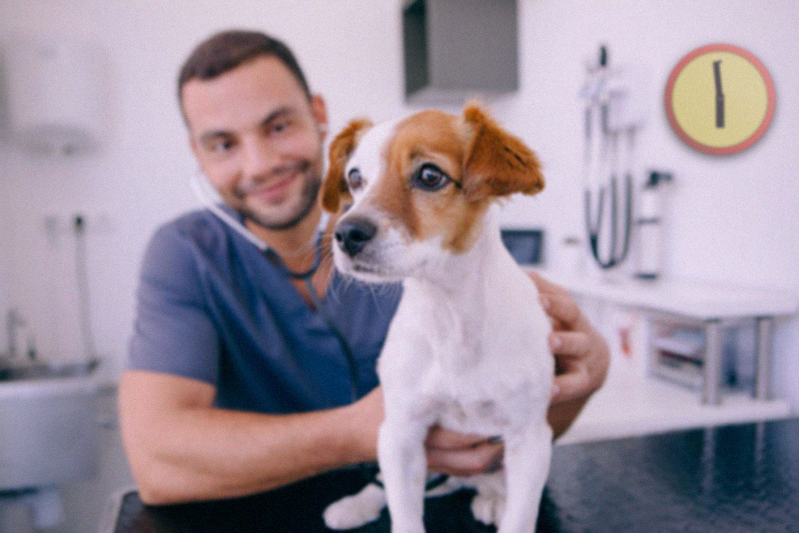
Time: h=5 m=59
